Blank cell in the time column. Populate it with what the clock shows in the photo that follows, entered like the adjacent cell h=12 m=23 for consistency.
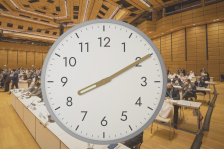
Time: h=8 m=10
